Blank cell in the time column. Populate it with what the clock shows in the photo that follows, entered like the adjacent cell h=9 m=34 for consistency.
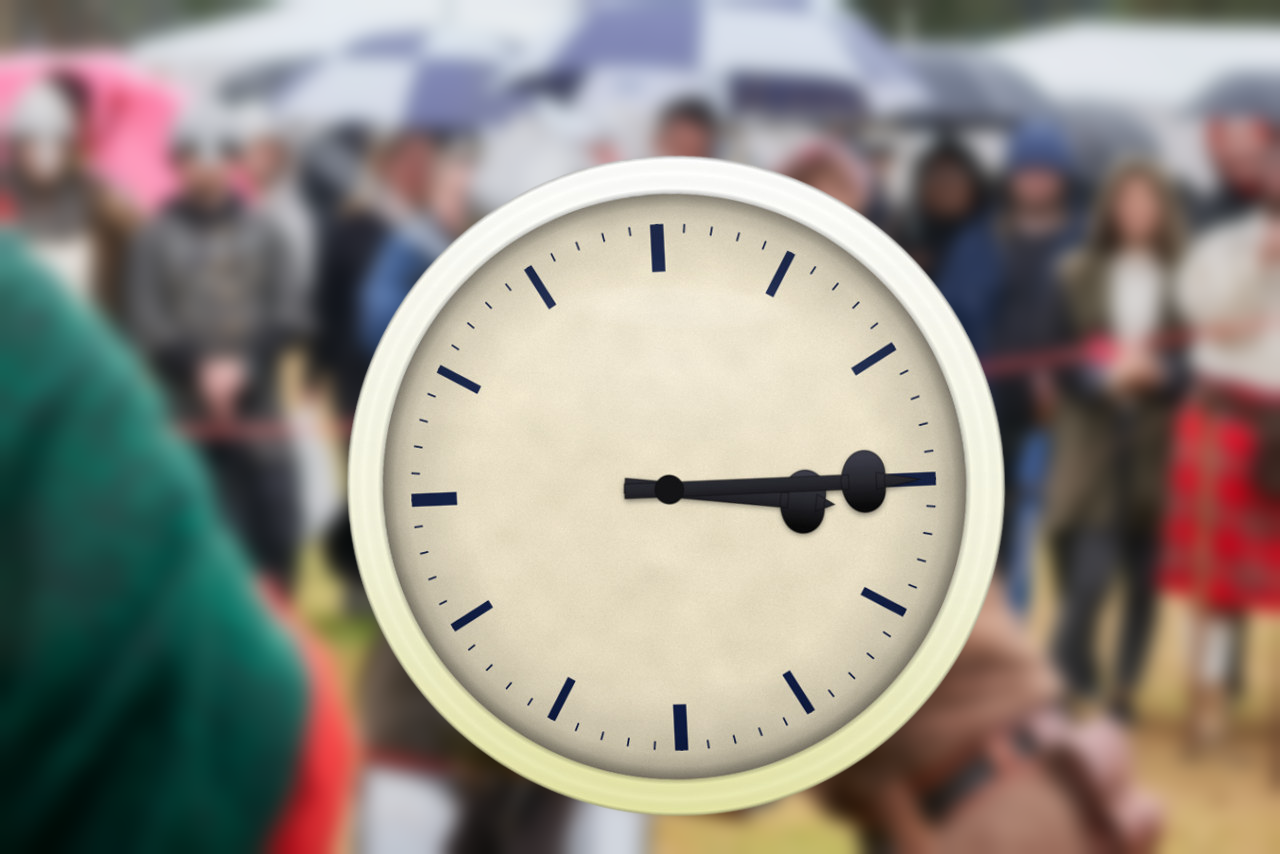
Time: h=3 m=15
